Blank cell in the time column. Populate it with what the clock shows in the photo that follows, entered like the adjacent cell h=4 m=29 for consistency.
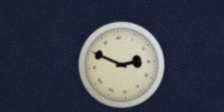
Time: h=2 m=50
